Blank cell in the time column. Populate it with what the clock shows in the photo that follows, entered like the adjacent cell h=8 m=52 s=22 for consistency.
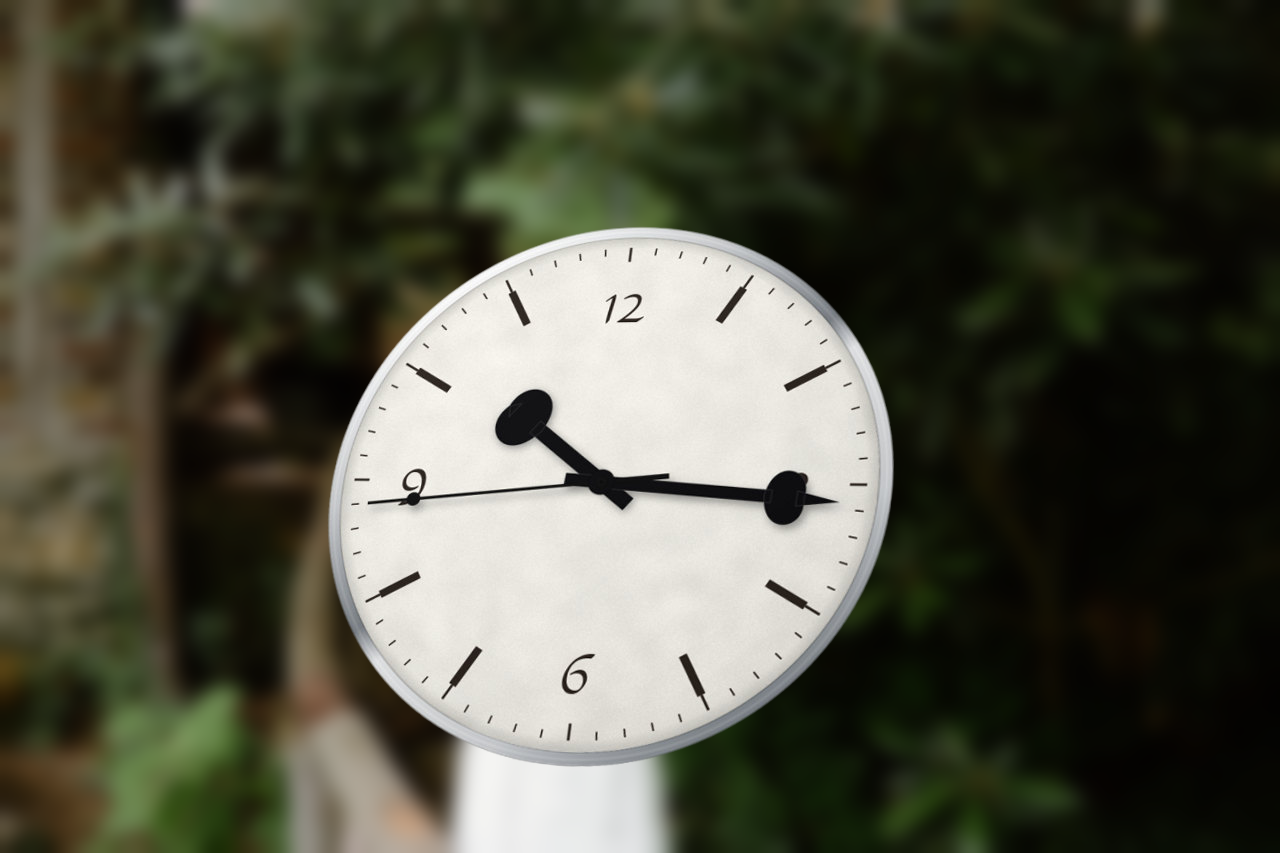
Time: h=10 m=15 s=44
